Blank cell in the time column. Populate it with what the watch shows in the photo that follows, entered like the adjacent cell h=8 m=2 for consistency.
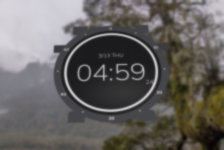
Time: h=4 m=59
